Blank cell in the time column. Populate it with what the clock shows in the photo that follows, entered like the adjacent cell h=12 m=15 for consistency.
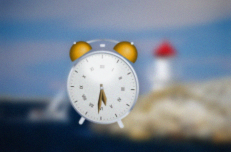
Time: h=5 m=31
